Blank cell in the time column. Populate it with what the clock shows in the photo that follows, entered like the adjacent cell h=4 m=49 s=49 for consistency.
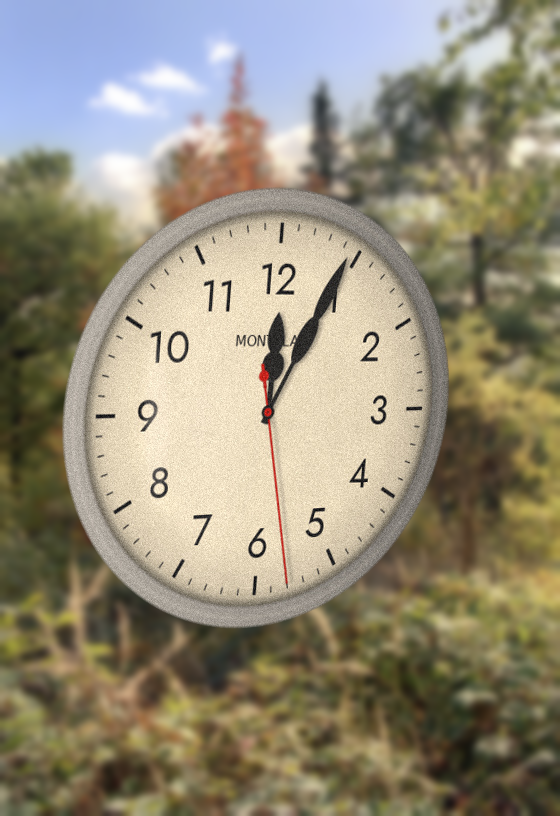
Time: h=12 m=4 s=28
